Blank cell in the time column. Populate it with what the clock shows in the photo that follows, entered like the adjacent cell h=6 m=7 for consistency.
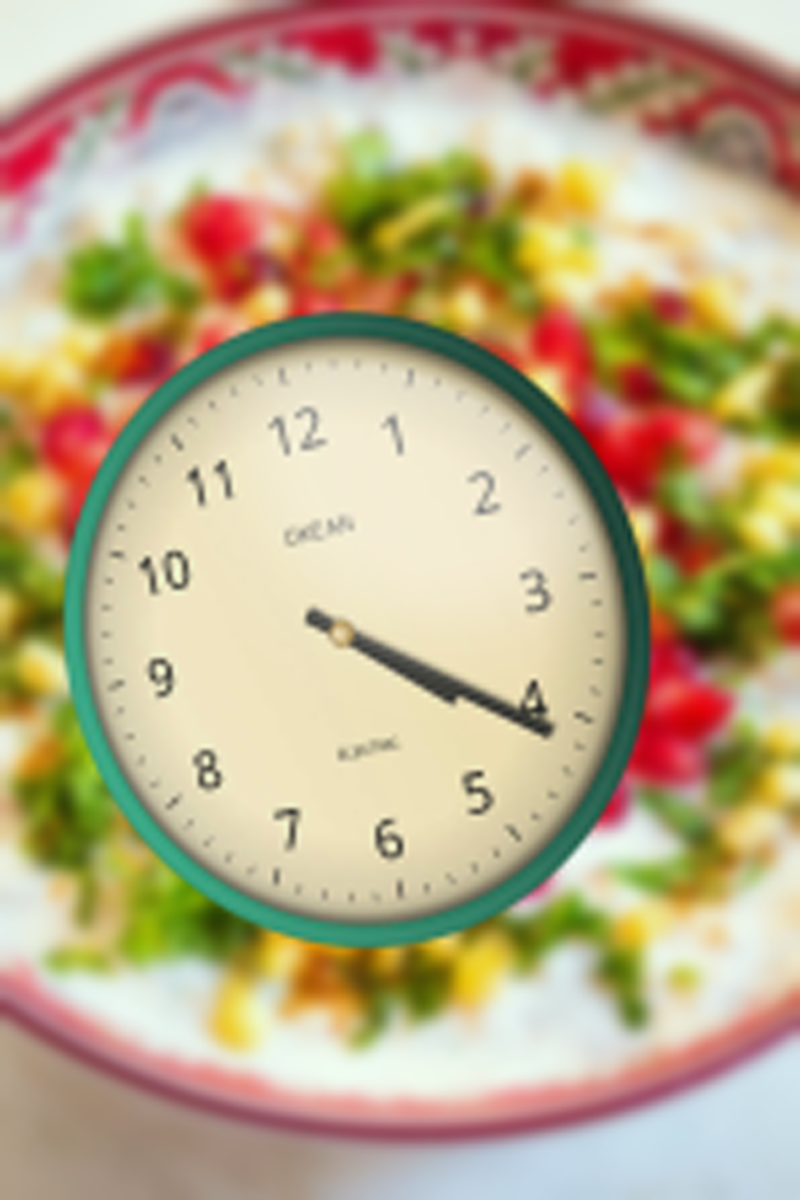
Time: h=4 m=21
